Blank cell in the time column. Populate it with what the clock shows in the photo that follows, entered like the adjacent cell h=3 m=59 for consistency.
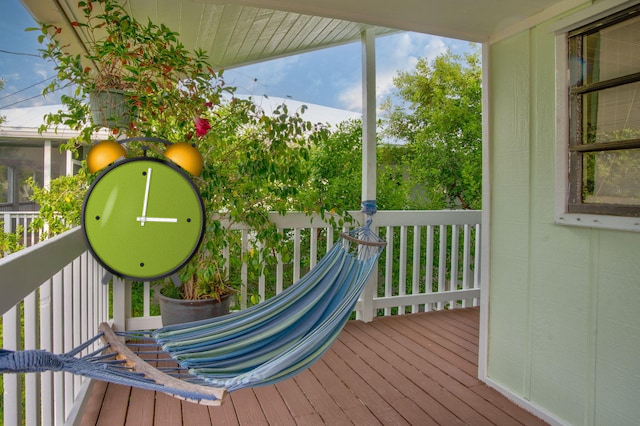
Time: h=3 m=1
